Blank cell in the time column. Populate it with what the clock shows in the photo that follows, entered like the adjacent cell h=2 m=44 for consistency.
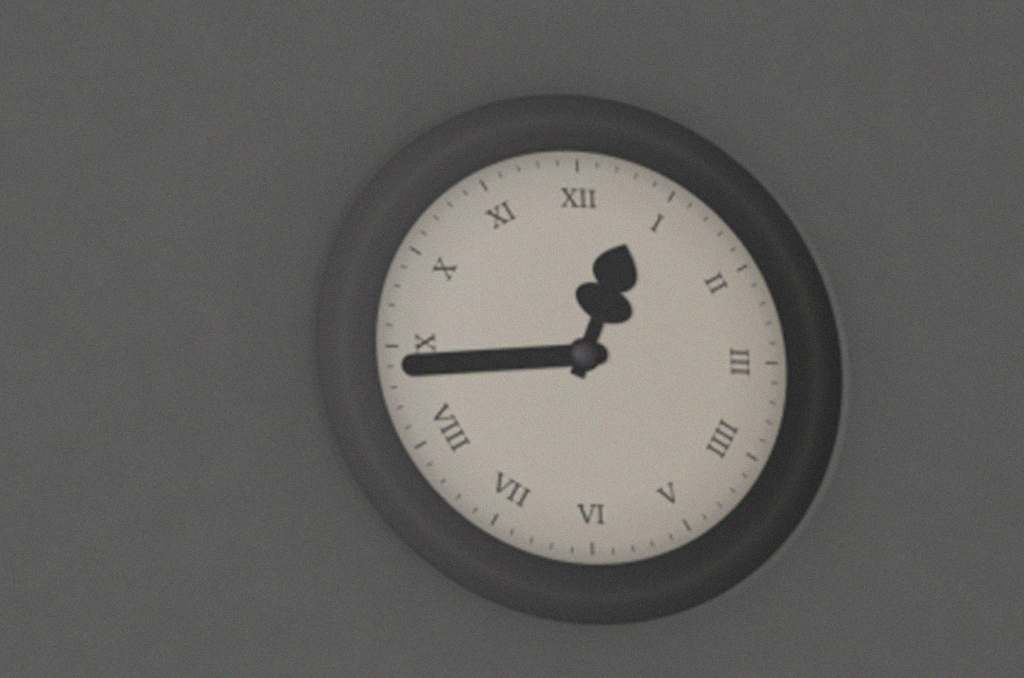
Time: h=12 m=44
